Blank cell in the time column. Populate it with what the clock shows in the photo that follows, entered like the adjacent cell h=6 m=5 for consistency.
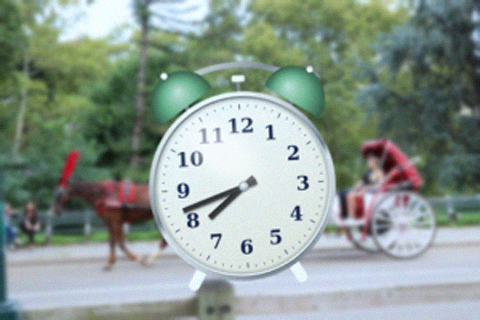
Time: h=7 m=42
